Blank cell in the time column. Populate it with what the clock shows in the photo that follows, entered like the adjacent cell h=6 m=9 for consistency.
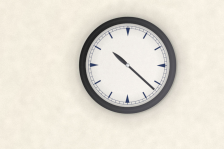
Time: h=10 m=22
